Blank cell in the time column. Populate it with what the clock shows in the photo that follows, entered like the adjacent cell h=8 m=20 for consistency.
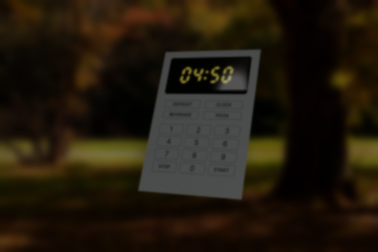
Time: h=4 m=50
